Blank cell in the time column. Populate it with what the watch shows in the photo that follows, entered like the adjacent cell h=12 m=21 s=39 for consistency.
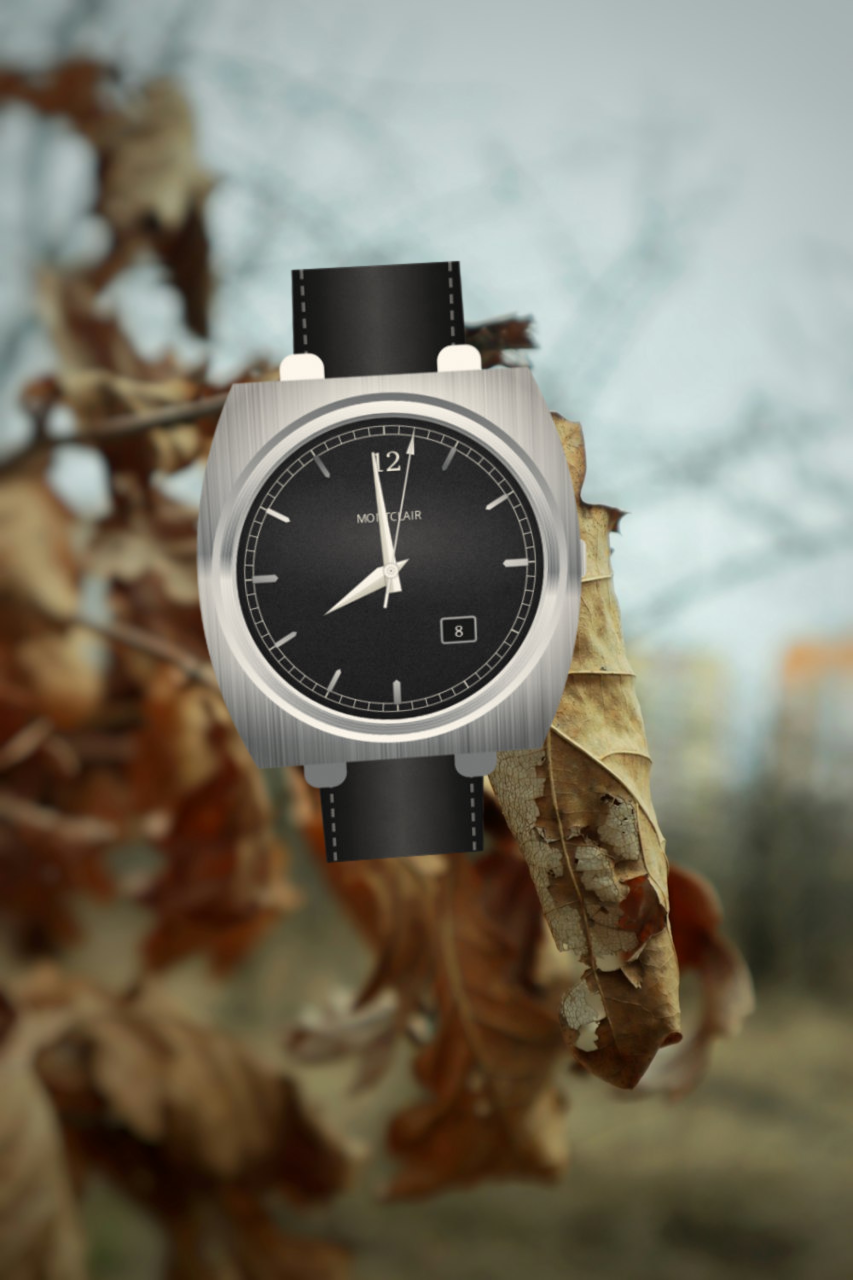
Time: h=7 m=59 s=2
